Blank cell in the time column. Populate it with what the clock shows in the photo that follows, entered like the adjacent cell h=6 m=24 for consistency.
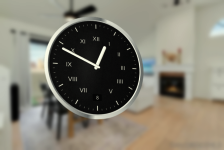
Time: h=12 m=49
